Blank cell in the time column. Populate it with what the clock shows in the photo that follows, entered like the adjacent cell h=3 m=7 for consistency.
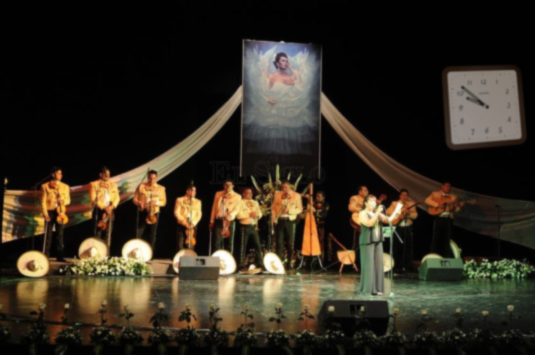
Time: h=9 m=52
